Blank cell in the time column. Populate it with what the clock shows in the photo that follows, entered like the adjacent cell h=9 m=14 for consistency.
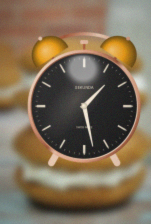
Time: h=1 m=28
